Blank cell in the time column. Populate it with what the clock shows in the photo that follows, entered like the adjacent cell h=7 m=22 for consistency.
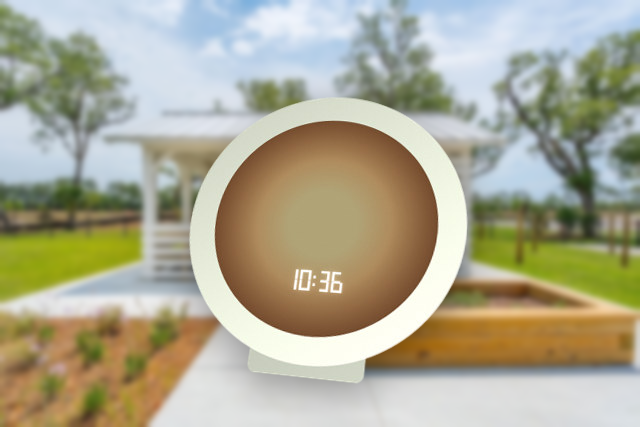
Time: h=10 m=36
